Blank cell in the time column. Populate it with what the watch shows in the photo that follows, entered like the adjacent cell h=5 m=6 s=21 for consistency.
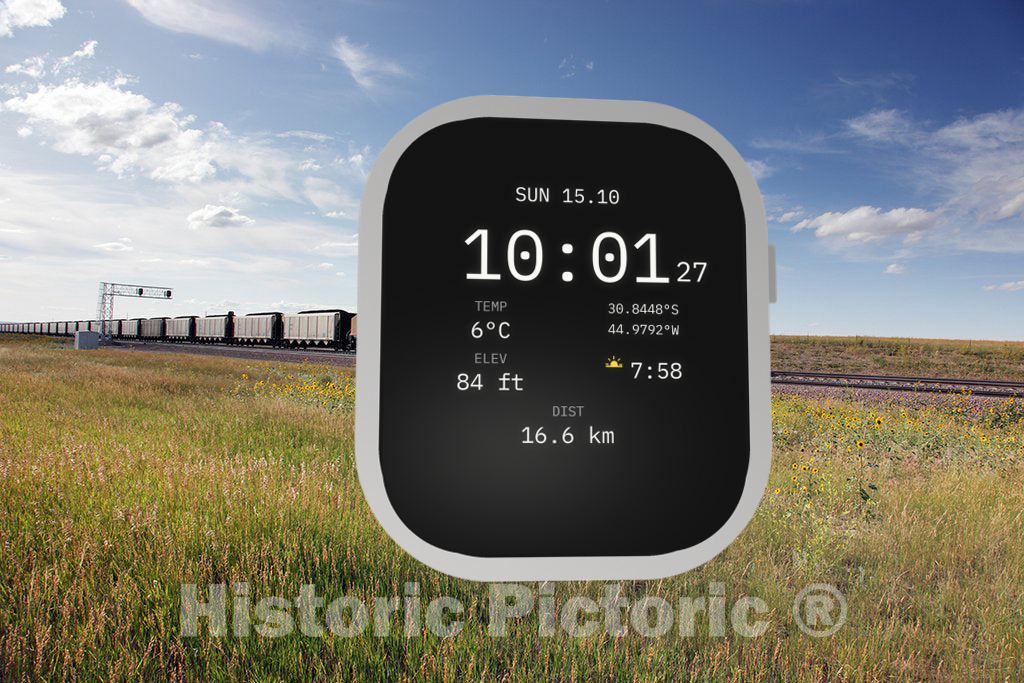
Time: h=10 m=1 s=27
